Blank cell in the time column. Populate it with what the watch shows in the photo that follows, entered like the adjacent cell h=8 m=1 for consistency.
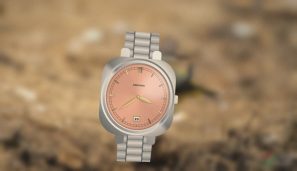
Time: h=3 m=39
